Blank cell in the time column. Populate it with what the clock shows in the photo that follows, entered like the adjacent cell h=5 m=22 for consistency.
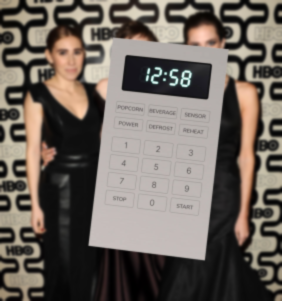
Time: h=12 m=58
